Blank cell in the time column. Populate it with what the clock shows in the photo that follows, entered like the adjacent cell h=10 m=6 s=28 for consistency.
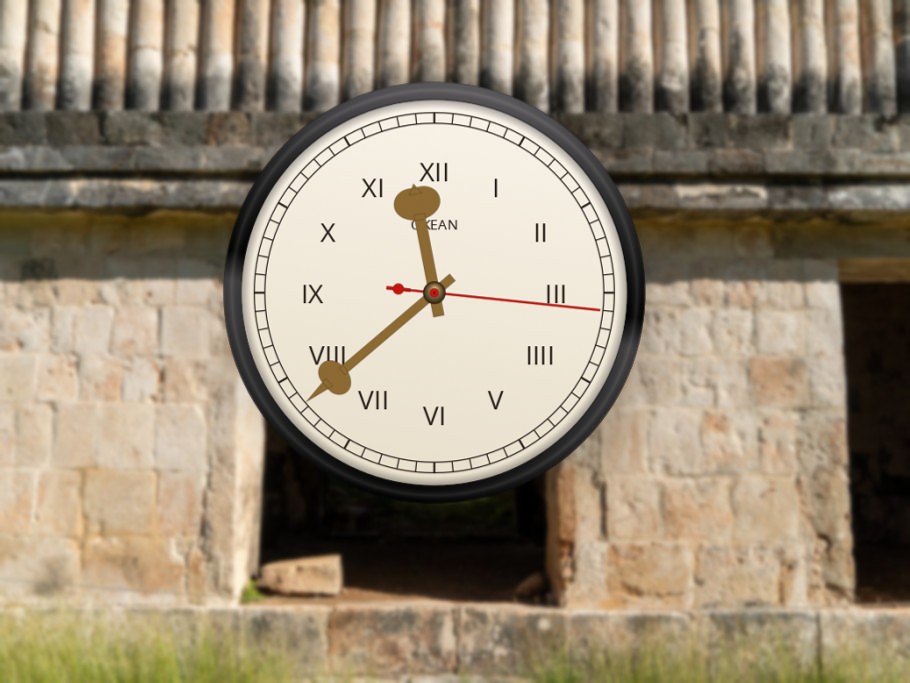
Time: h=11 m=38 s=16
